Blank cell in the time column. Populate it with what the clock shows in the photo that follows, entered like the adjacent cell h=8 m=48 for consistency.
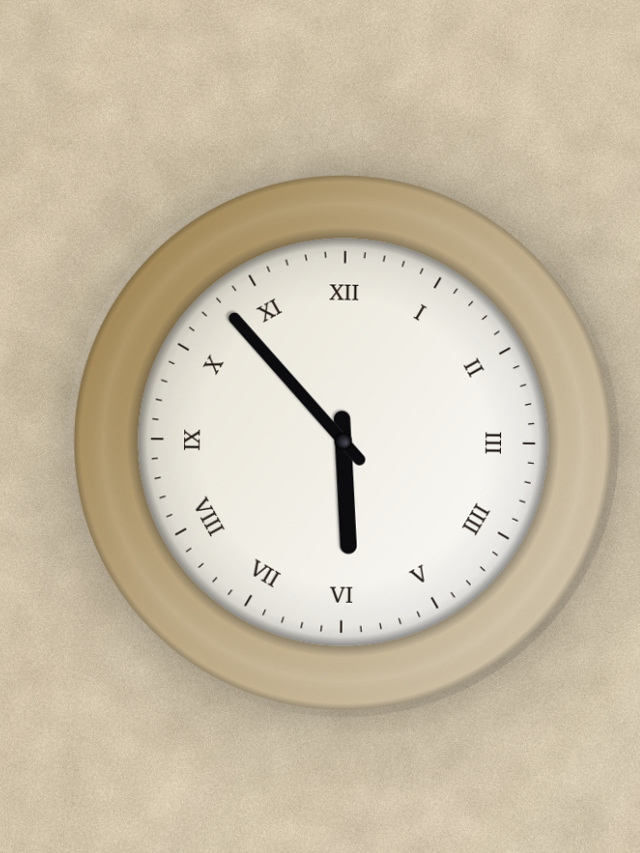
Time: h=5 m=53
